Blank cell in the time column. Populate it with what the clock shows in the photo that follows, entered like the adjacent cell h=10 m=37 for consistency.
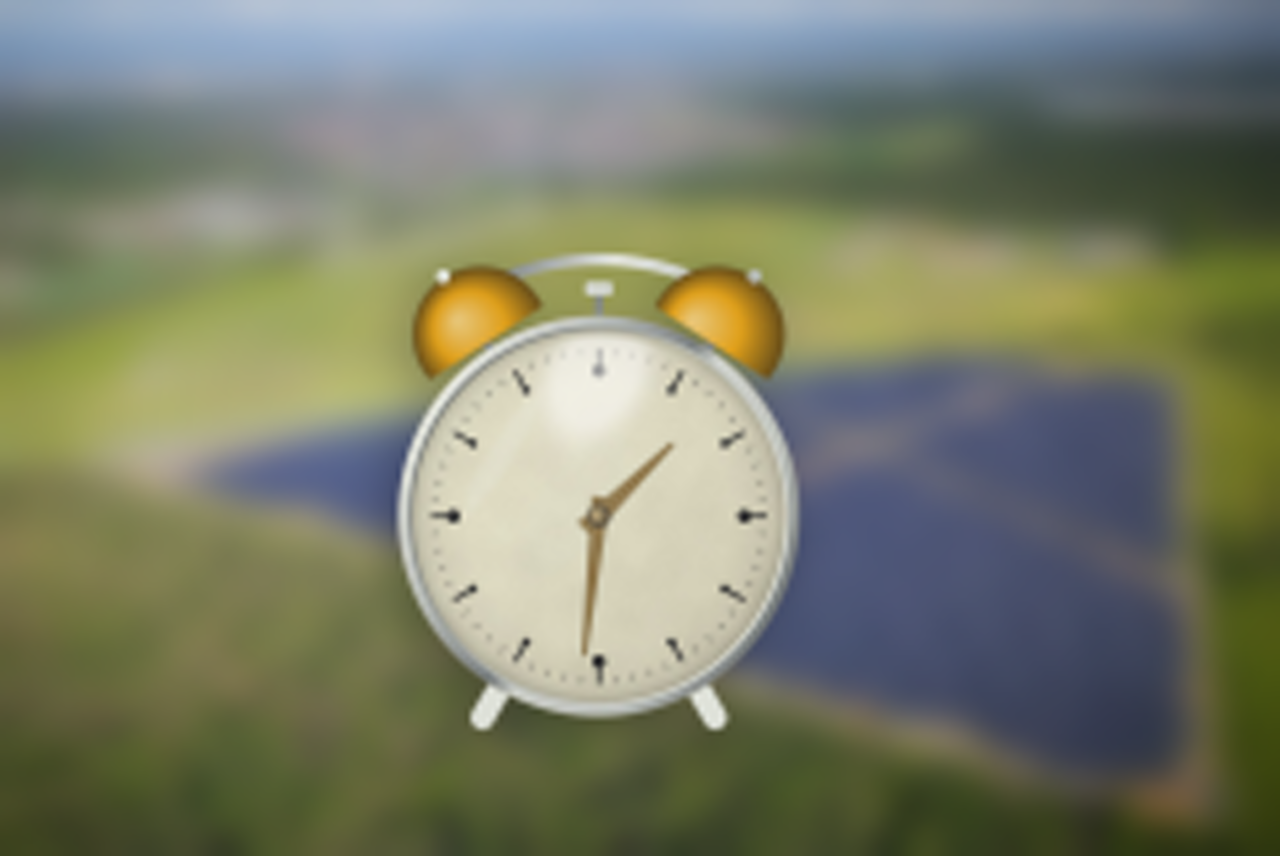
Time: h=1 m=31
